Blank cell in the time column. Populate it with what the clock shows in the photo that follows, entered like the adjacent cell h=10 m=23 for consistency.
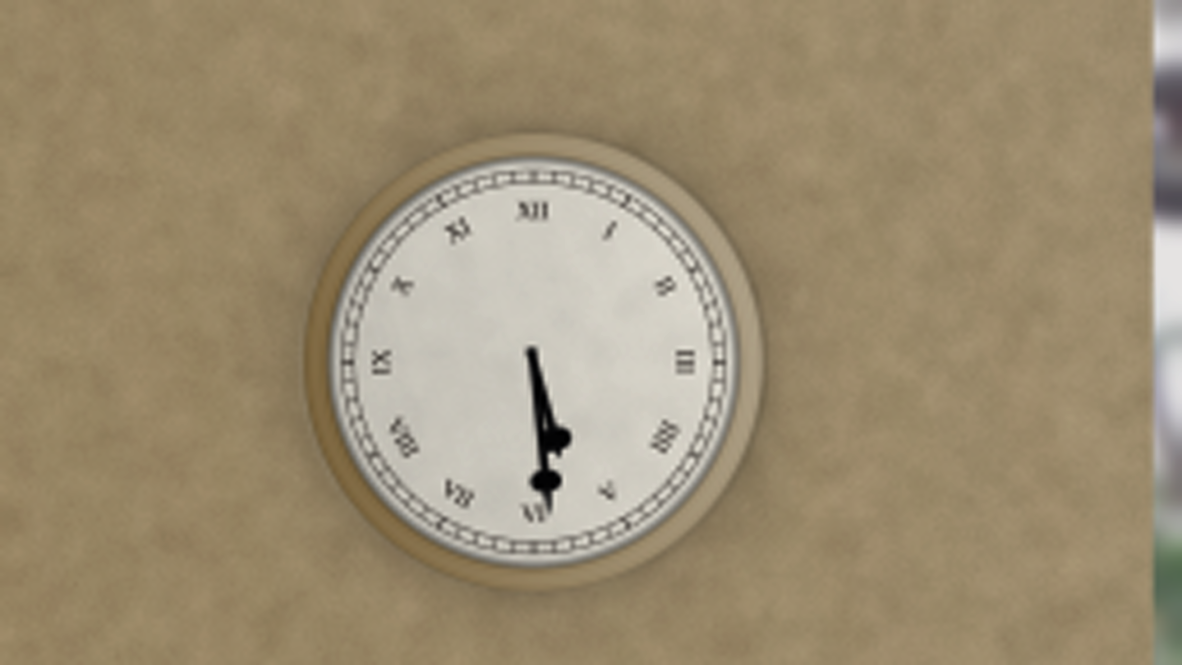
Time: h=5 m=29
